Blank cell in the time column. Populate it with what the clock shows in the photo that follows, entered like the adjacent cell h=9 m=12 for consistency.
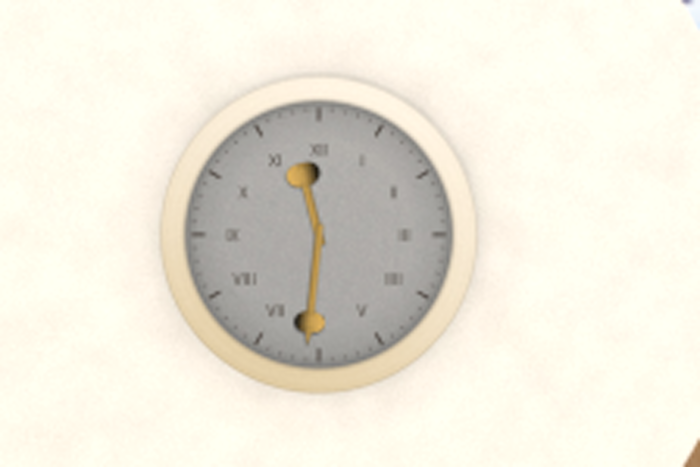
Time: h=11 m=31
